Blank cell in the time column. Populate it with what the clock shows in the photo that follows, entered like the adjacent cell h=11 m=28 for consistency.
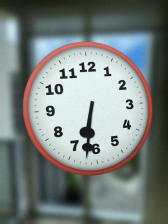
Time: h=6 m=32
